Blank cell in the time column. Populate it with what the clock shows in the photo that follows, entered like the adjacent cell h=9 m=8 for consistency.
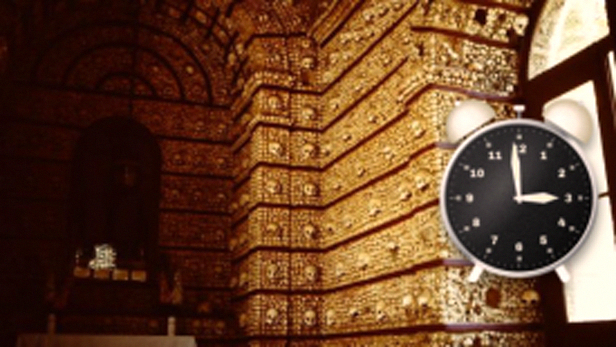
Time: h=2 m=59
